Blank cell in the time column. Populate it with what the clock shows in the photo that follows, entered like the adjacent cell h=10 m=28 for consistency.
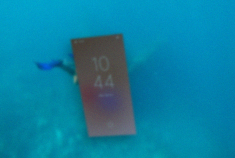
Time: h=10 m=44
